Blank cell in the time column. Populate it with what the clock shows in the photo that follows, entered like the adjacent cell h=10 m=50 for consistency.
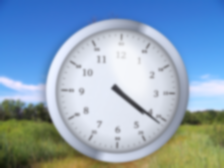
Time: h=4 m=21
